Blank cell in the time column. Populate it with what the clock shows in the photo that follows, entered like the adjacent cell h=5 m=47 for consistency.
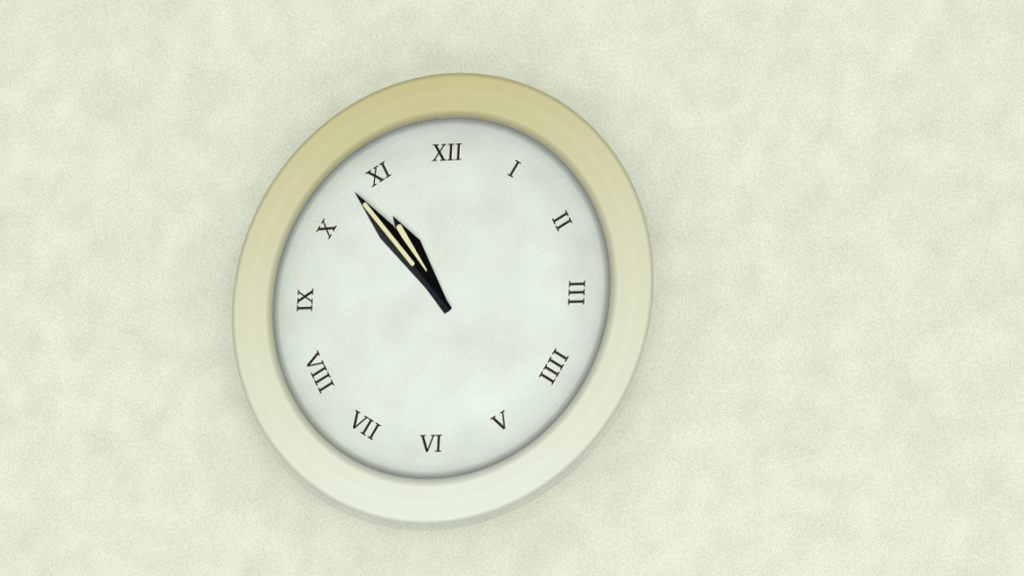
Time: h=10 m=53
